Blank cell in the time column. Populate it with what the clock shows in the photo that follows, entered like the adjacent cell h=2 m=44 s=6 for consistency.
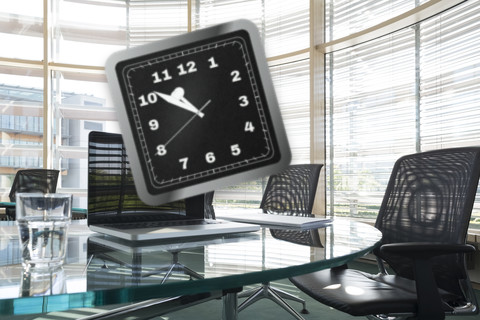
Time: h=10 m=51 s=40
